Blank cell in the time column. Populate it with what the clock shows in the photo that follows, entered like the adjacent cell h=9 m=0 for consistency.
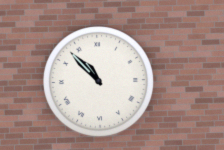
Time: h=10 m=53
